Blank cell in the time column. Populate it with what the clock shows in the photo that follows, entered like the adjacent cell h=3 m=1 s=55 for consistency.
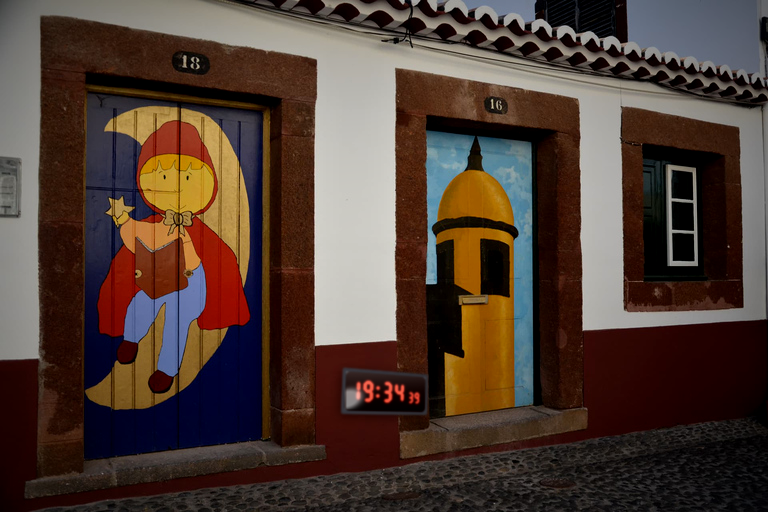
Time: h=19 m=34 s=39
